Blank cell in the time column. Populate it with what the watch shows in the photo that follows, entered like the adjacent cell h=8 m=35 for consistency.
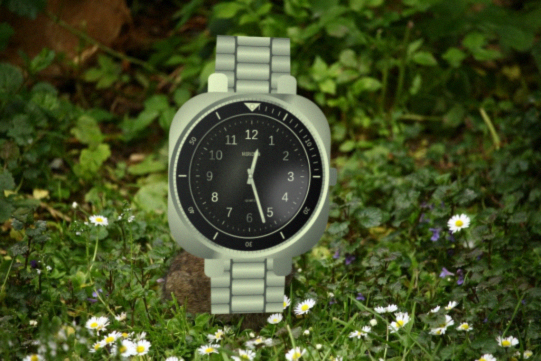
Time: h=12 m=27
